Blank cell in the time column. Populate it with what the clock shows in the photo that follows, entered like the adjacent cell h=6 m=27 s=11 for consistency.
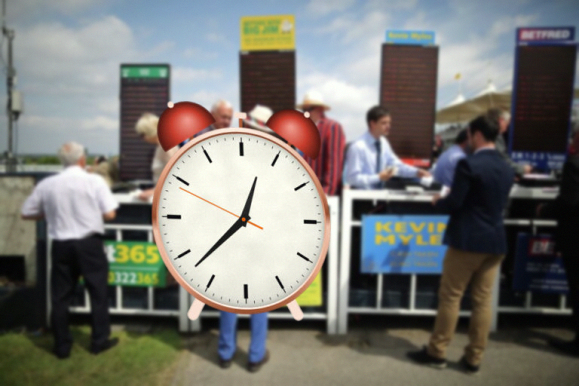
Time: h=12 m=37 s=49
